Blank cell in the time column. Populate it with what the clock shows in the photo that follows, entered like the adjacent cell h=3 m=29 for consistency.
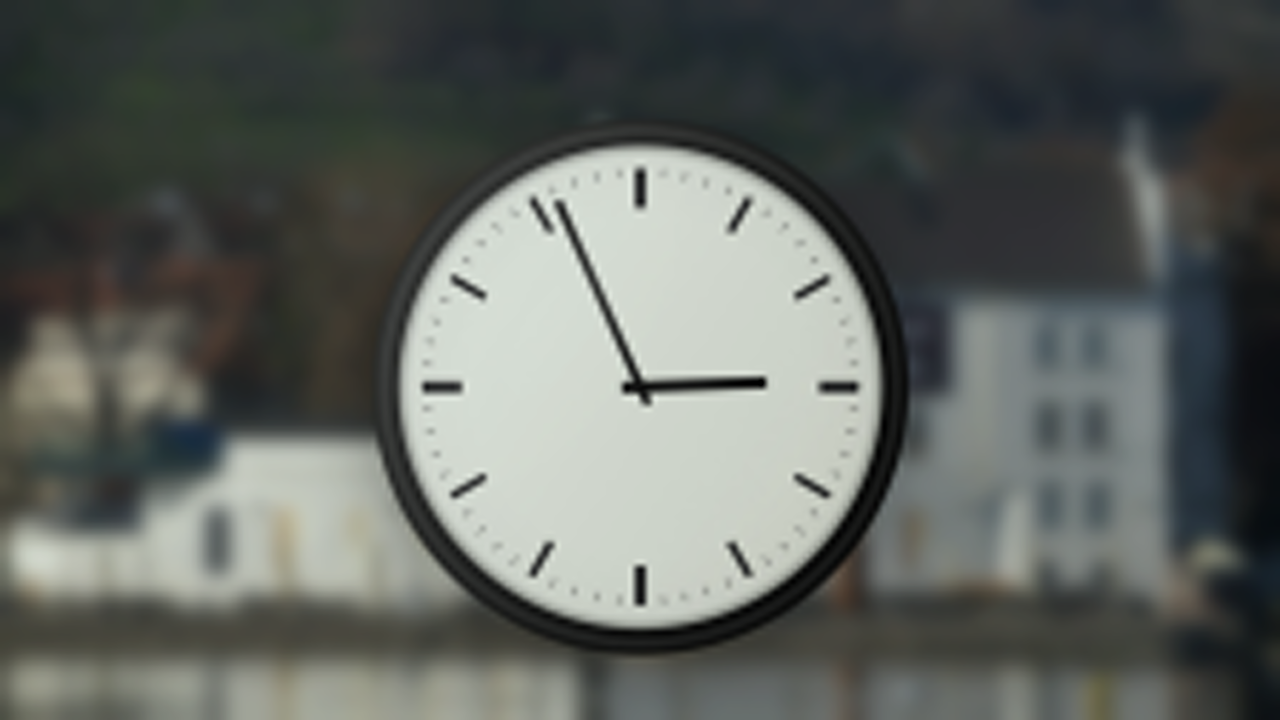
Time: h=2 m=56
